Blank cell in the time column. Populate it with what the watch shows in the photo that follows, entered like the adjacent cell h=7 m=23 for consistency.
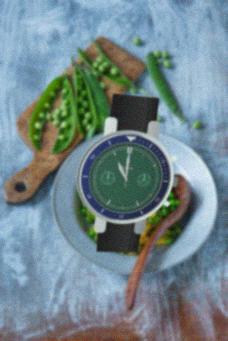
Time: h=11 m=0
